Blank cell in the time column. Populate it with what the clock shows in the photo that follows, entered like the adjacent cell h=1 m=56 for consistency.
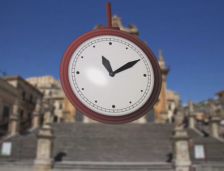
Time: h=11 m=10
